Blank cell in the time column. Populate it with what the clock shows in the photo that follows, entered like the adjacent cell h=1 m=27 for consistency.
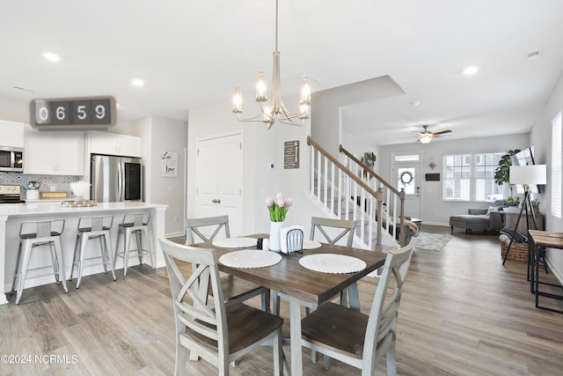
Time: h=6 m=59
